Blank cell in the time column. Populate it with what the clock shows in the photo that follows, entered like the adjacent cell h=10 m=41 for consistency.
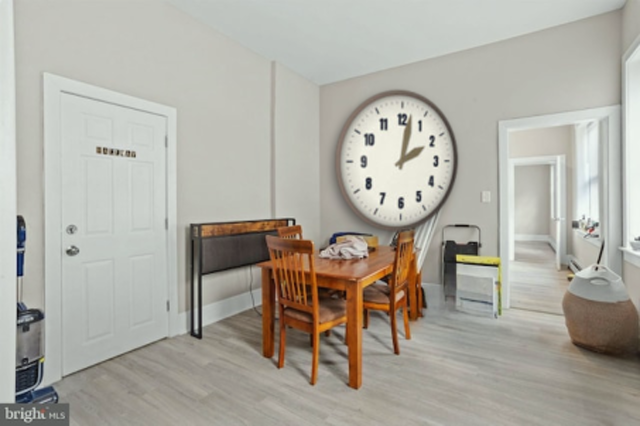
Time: h=2 m=2
